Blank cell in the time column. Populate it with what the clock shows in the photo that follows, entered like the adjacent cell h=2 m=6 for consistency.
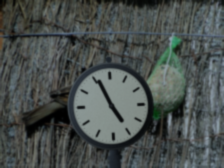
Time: h=4 m=56
